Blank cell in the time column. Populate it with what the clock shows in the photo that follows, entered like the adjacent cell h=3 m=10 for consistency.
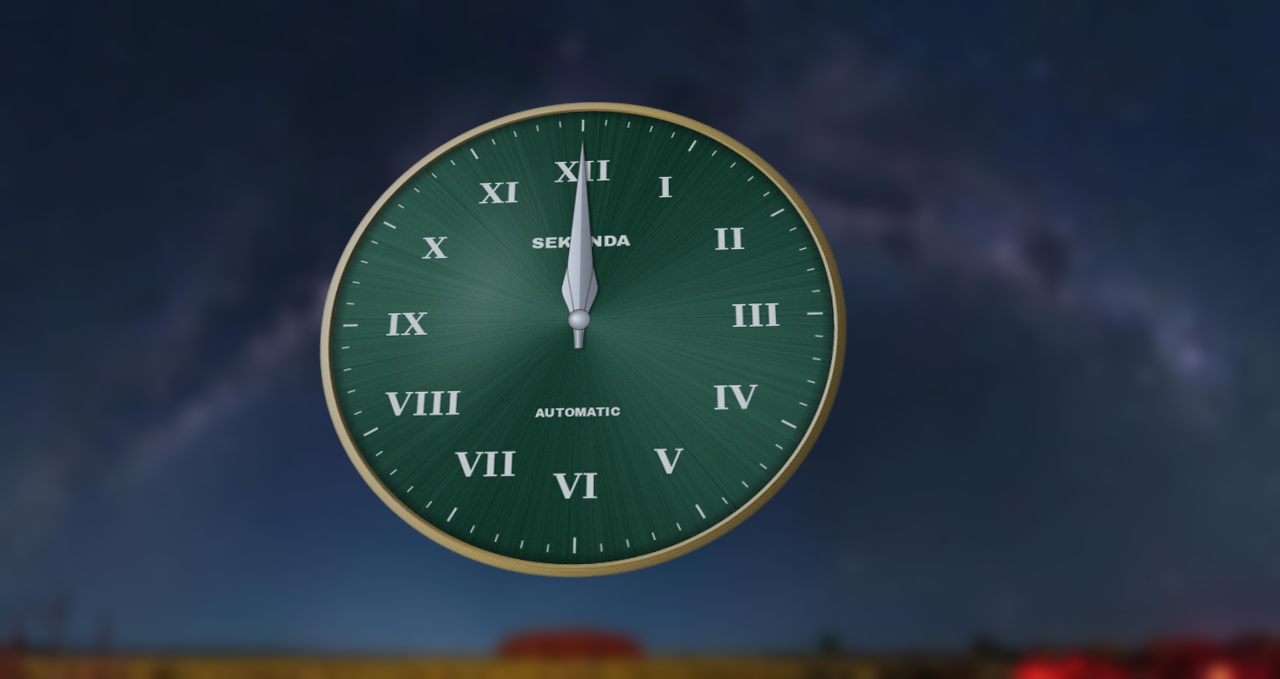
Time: h=12 m=0
